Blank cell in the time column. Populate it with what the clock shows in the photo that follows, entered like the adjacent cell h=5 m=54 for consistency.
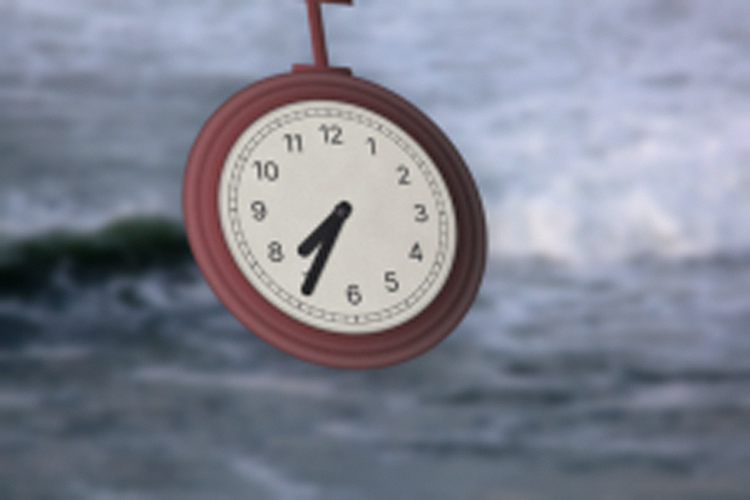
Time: h=7 m=35
